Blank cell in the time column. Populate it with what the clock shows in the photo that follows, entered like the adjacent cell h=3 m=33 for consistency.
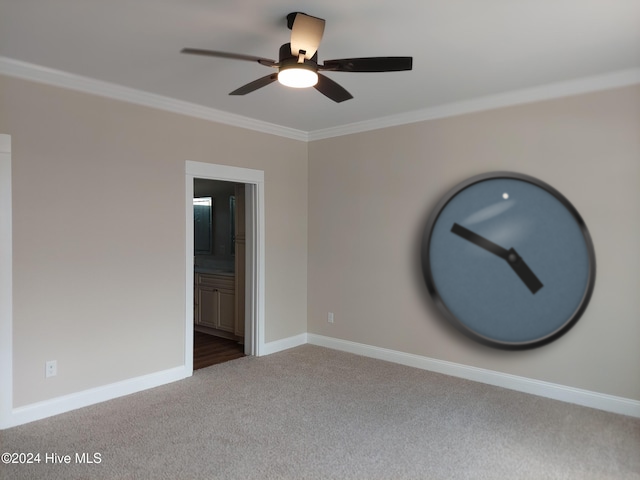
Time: h=4 m=50
